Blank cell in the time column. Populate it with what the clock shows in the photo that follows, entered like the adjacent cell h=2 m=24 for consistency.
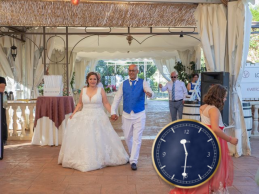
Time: h=11 m=31
